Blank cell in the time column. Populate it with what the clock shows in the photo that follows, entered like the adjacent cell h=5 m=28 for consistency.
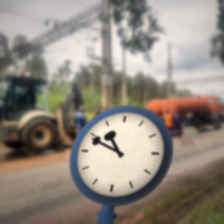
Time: h=10 m=49
